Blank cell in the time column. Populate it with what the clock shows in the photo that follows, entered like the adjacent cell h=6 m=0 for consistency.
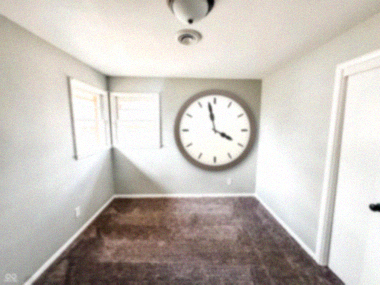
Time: h=3 m=58
